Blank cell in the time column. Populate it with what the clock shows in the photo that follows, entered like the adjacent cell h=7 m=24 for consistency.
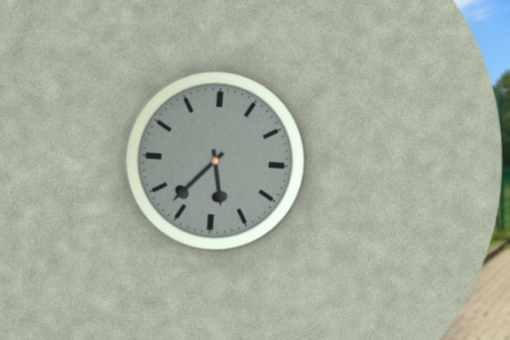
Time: h=5 m=37
